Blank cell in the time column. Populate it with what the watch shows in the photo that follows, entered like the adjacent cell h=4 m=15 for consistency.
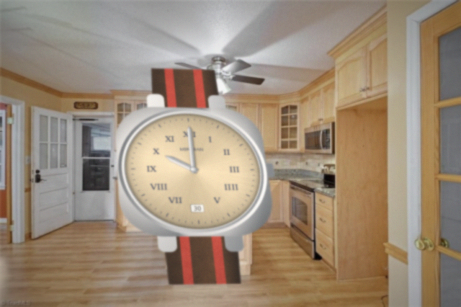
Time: h=10 m=0
